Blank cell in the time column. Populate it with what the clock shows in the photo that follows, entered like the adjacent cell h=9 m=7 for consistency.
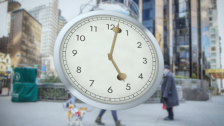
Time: h=5 m=2
